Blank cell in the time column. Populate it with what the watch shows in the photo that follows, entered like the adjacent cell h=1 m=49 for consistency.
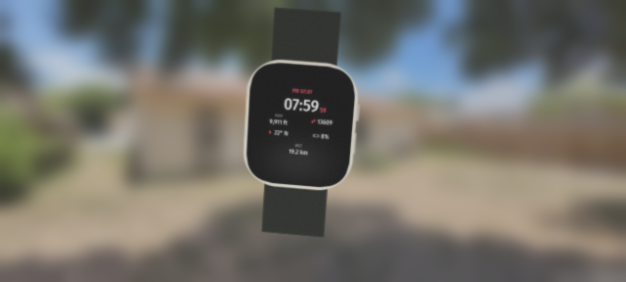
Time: h=7 m=59
